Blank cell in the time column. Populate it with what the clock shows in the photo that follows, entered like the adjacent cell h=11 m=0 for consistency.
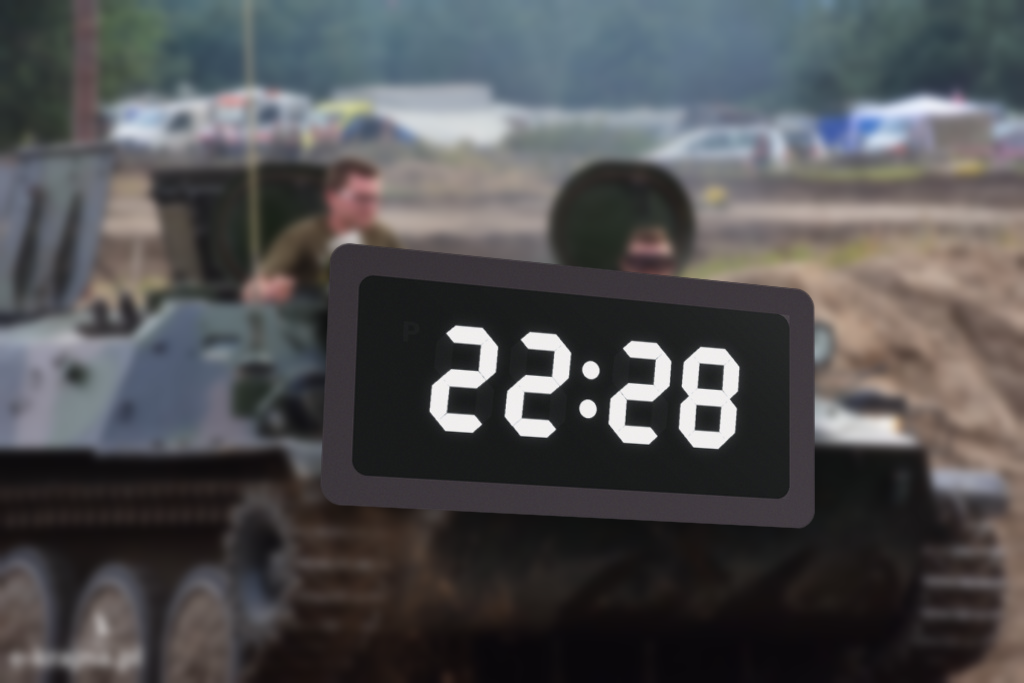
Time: h=22 m=28
